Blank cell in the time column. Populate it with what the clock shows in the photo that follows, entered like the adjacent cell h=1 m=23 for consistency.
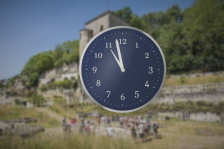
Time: h=10 m=58
